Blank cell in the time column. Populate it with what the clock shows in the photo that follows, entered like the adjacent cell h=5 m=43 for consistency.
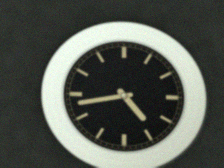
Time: h=4 m=43
